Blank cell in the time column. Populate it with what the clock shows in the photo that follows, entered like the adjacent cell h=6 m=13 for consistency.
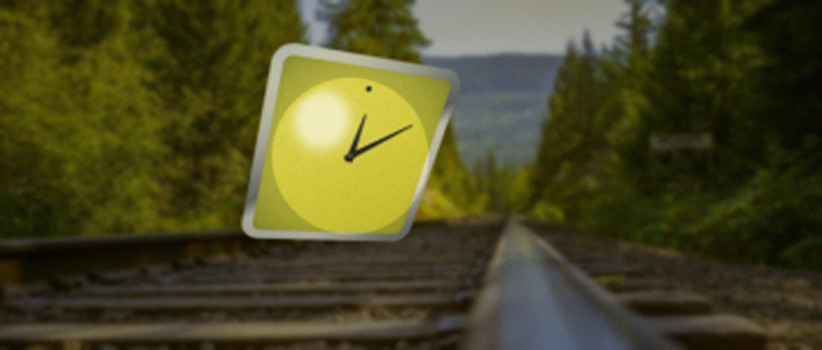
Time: h=12 m=9
